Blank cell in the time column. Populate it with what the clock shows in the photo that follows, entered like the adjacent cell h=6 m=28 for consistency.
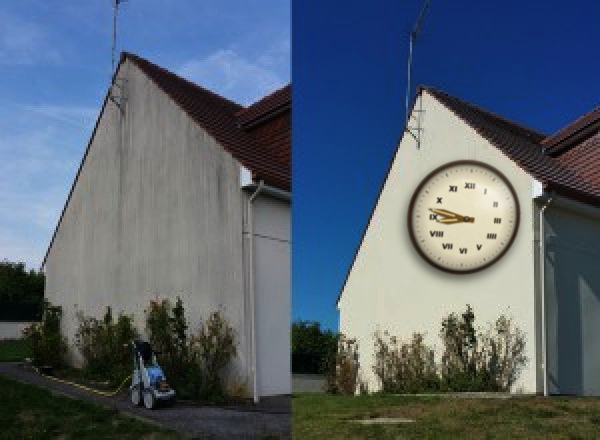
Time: h=8 m=47
